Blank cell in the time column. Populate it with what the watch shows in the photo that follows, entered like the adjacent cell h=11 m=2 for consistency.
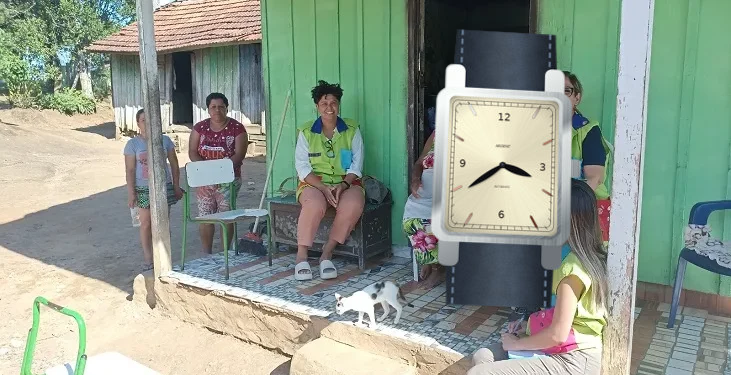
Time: h=3 m=39
